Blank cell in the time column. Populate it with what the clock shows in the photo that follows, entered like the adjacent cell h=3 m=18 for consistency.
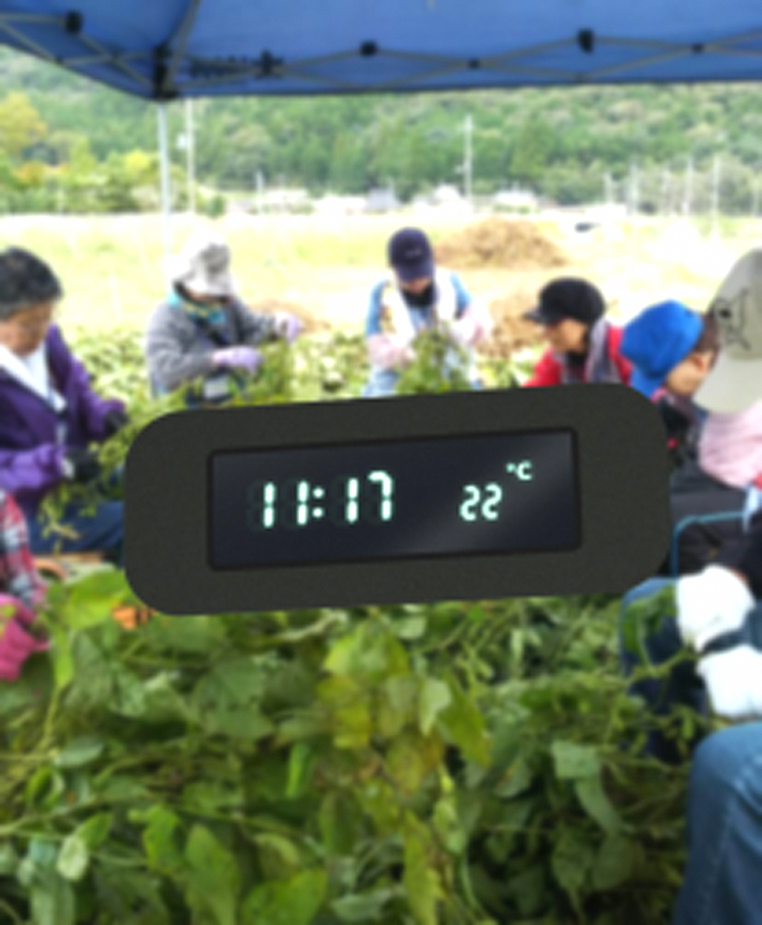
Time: h=11 m=17
